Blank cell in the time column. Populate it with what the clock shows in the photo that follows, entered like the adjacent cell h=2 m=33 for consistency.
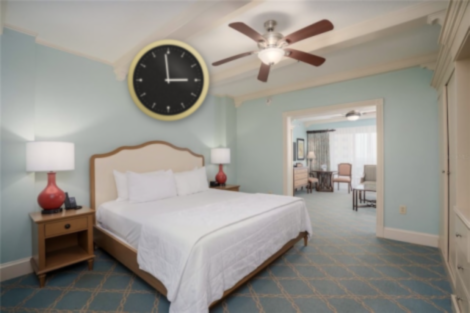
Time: h=2 m=59
